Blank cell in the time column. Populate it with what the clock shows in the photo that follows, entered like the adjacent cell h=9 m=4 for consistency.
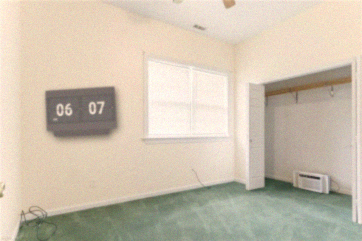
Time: h=6 m=7
